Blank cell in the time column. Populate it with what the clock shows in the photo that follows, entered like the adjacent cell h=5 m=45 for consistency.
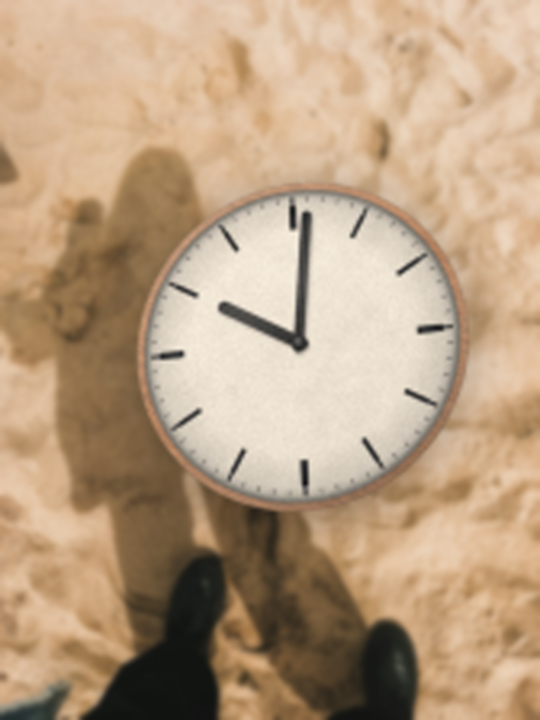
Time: h=10 m=1
